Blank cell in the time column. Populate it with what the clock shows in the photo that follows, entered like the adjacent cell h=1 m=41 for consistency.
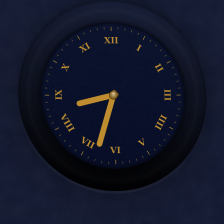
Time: h=8 m=33
